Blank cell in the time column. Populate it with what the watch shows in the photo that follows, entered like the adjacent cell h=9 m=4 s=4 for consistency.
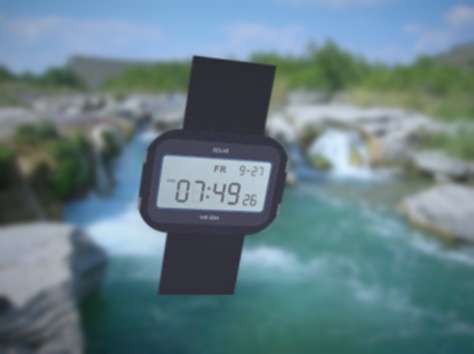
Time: h=7 m=49 s=26
